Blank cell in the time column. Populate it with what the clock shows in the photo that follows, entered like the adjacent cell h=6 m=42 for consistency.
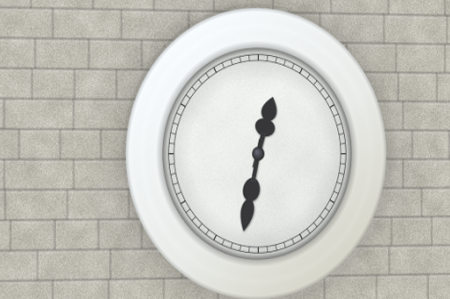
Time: h=12 m=32
